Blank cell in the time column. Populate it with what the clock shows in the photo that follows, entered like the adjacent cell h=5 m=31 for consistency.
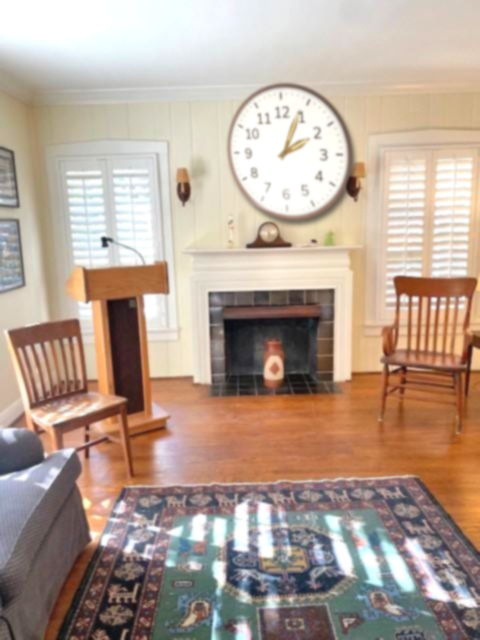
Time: h=2 m=4
